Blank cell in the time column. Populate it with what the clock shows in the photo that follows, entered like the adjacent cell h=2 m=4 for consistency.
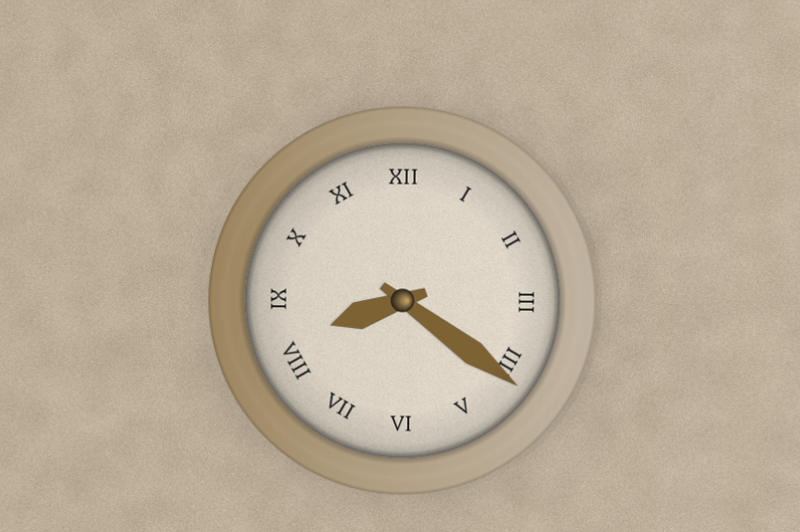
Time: h=8 m=21
